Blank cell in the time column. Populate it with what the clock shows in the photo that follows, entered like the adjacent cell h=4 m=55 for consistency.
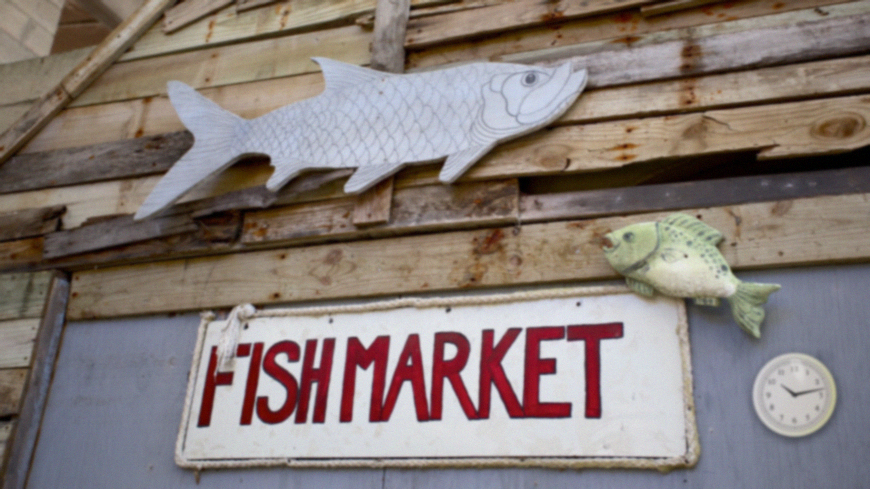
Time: h=10 m=13
